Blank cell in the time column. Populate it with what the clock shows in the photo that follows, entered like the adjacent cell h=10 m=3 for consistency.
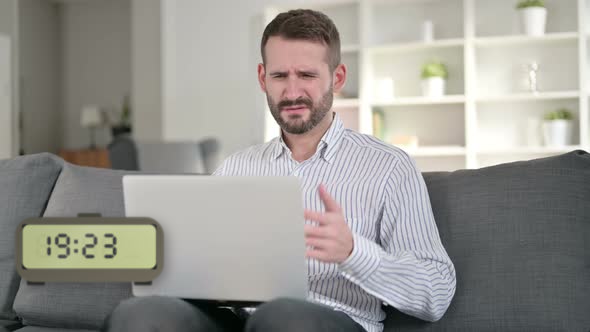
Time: h=19 m=23
